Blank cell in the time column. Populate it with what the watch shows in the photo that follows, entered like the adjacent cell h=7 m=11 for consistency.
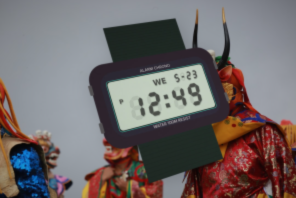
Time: h=12 m=49
